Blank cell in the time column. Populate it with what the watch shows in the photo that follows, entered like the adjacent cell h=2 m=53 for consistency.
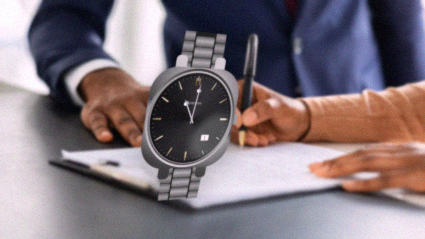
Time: h=11 m=1
